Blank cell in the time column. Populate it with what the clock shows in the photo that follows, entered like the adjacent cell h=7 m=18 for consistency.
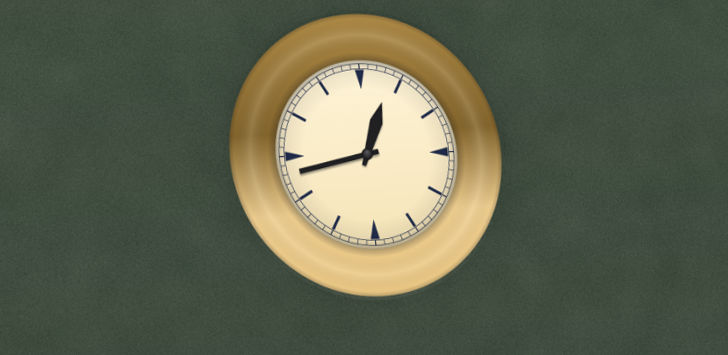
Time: h=12 m=43
